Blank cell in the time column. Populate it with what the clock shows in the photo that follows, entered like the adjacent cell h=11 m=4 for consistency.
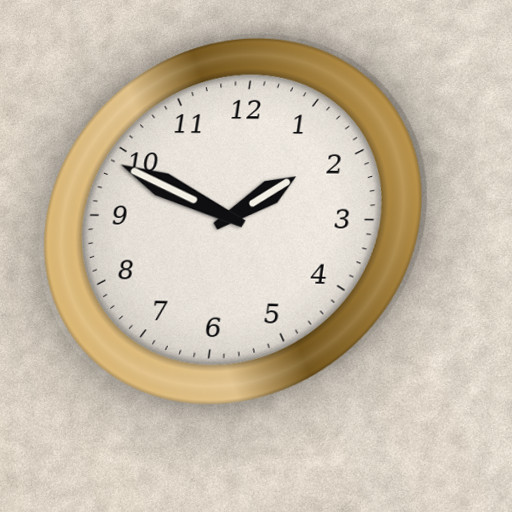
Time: h=1 m=49
